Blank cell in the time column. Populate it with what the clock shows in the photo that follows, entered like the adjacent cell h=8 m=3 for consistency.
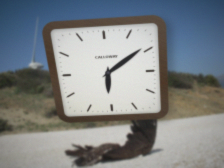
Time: h=6 m=9
